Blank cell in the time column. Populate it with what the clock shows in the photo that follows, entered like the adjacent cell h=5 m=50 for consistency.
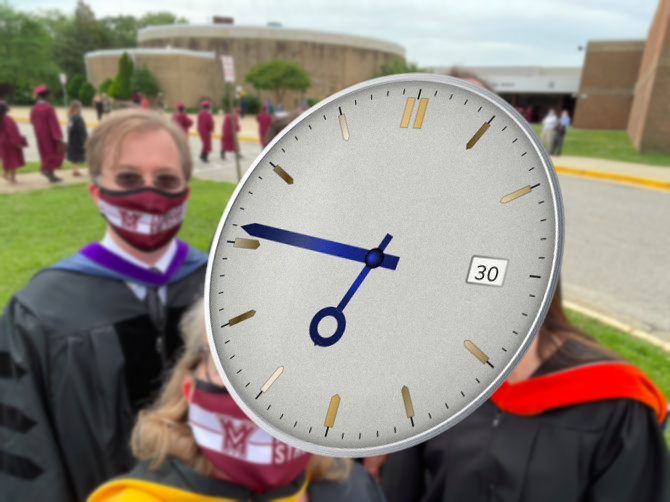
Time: h=6 m=46
